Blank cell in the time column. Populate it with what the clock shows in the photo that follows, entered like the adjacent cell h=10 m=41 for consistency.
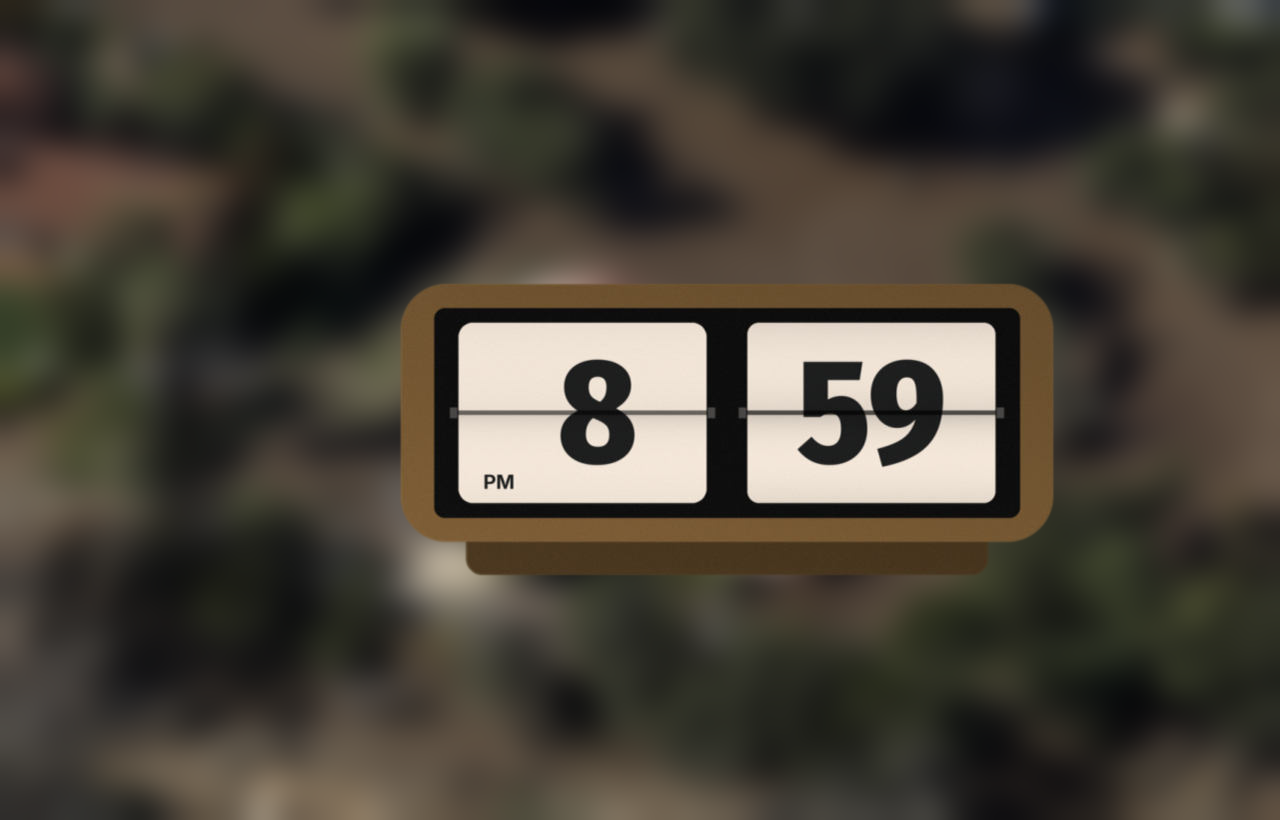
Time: h=8 m=59
